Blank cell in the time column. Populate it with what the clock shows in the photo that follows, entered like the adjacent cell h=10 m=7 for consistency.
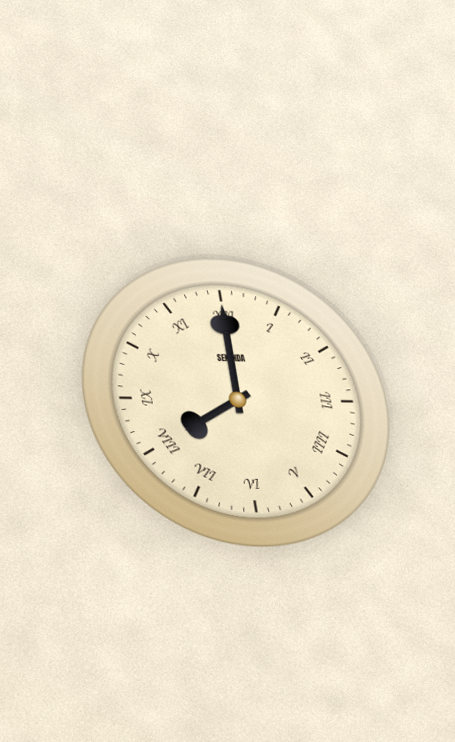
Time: h=8 m=0
